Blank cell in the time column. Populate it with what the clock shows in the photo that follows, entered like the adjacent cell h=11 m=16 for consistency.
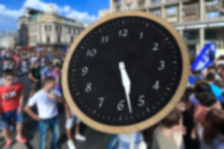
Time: h=5 m=28
